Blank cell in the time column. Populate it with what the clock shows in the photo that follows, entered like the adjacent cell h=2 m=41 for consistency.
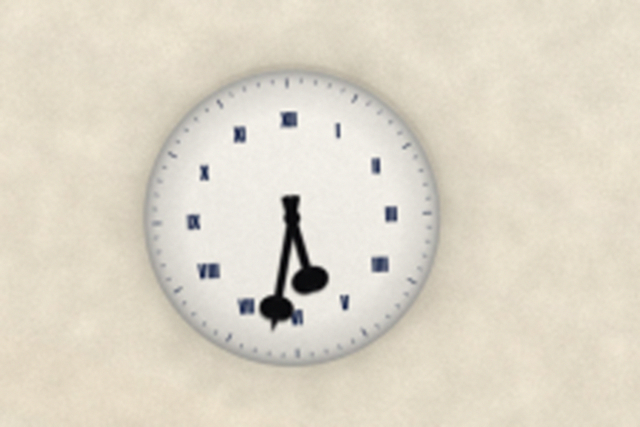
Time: h=5 m=32
